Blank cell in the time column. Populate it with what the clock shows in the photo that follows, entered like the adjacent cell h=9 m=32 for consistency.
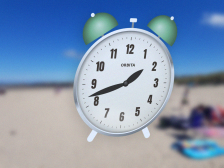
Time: h=1 m=42
